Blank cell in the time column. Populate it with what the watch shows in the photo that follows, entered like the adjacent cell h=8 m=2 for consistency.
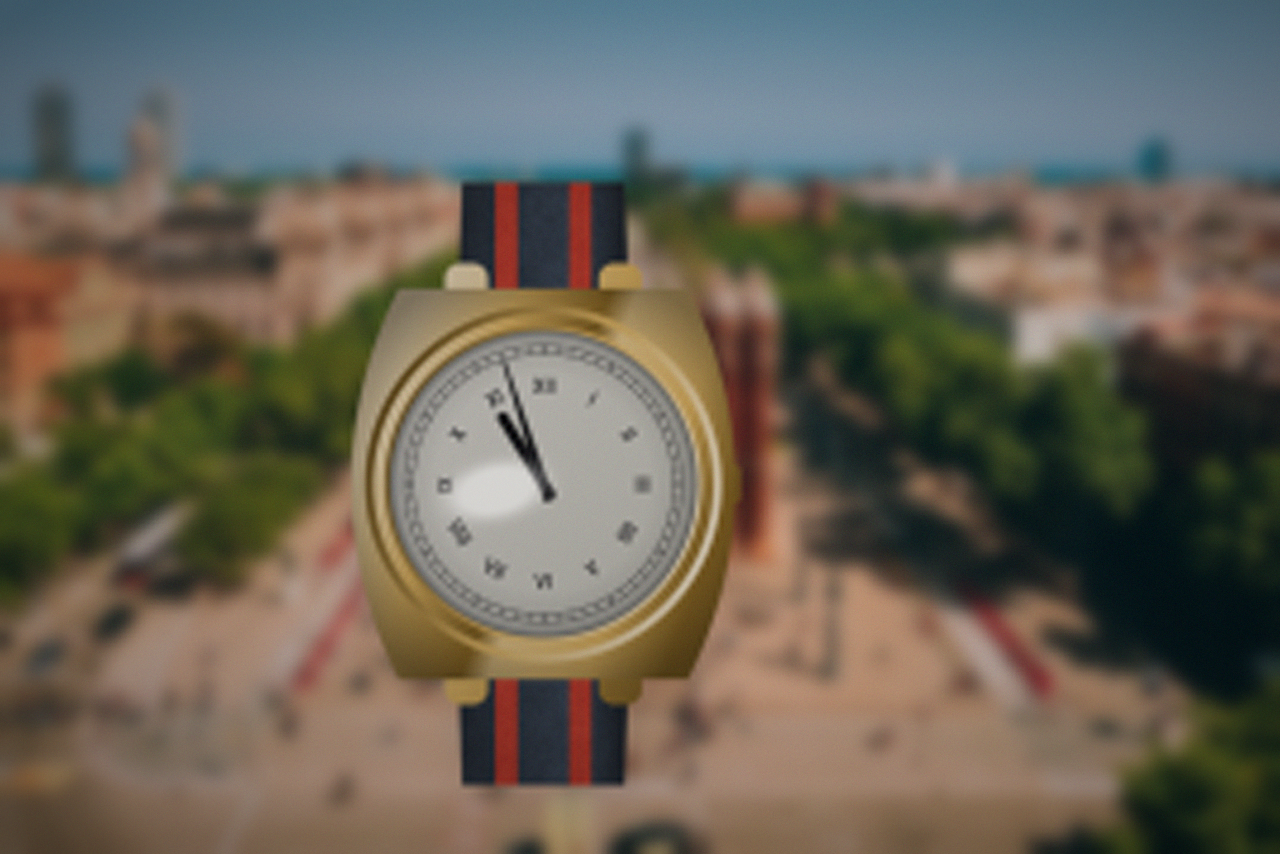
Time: h=10 m=57
